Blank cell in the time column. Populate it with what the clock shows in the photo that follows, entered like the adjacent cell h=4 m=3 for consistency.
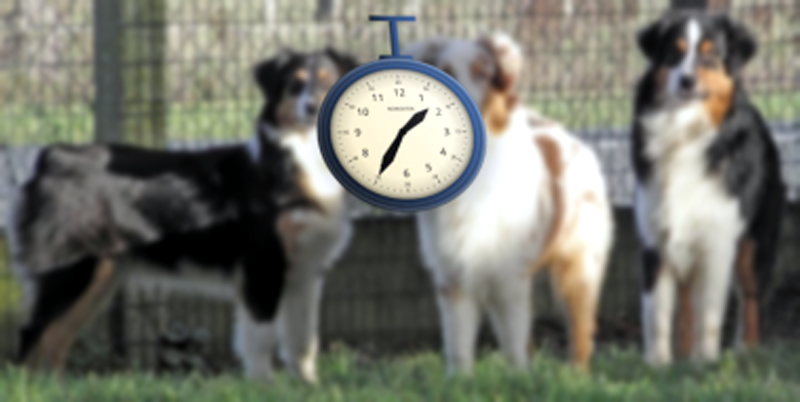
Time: h=1 m=35
